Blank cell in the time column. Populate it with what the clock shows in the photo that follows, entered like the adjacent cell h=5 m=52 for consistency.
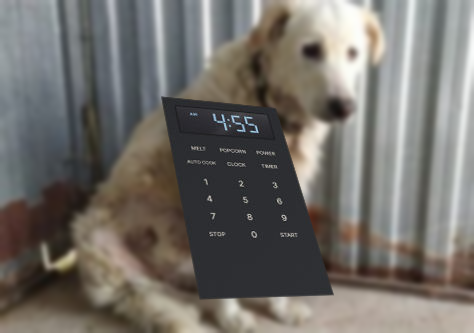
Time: h=4 m=55
